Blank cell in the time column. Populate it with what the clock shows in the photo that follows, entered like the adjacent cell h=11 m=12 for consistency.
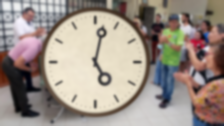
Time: h=5 m=2
